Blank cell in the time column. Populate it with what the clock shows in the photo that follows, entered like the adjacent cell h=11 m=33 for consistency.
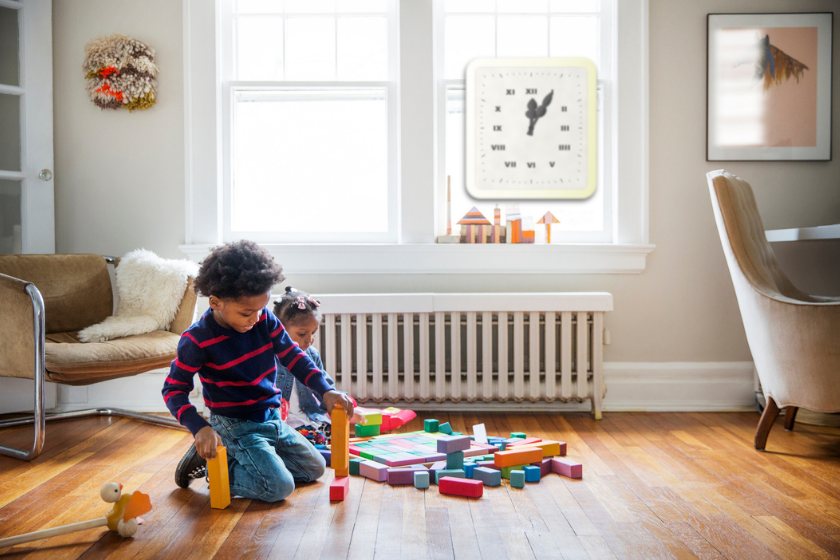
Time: h=12 m=5
